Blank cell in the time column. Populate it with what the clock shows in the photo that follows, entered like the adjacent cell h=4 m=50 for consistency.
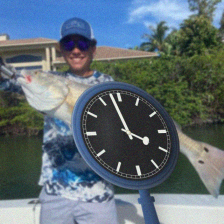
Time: h=3 m=58
